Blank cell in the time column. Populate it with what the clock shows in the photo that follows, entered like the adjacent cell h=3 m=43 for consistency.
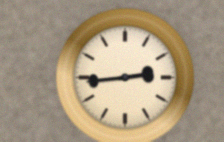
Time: h=2 m=44
